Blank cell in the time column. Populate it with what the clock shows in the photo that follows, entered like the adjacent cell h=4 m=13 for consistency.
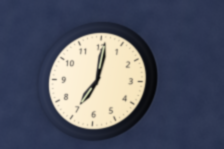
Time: h=7 m=1
